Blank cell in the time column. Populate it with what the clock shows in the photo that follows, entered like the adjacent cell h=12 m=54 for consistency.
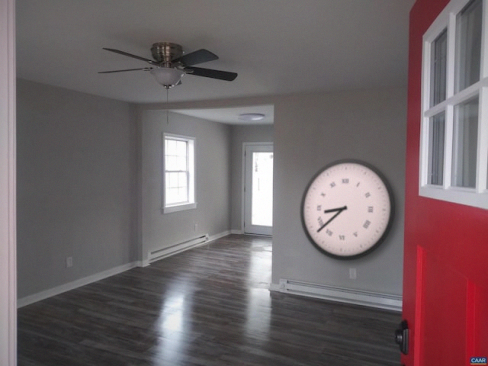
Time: h=8 m=38
